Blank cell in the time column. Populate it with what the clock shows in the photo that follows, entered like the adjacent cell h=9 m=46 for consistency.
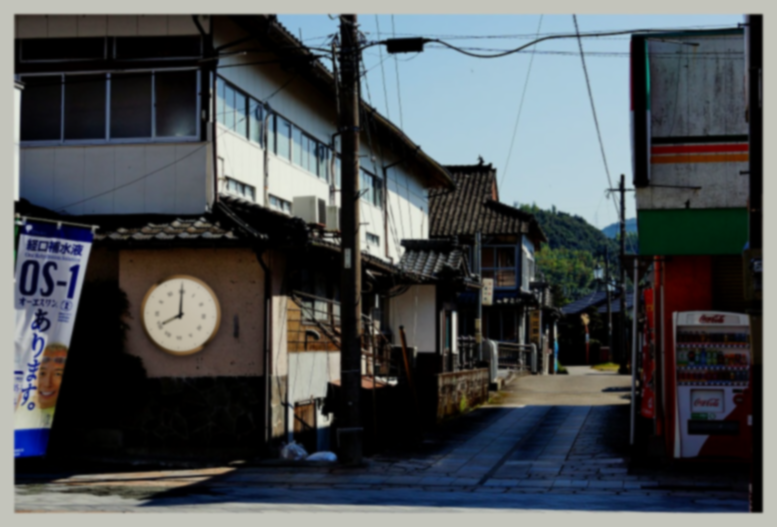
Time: h=8 m=0
